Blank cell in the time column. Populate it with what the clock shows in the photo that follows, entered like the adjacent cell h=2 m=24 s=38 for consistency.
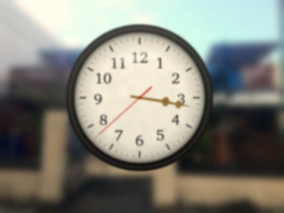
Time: h=3 m=16 s=38
